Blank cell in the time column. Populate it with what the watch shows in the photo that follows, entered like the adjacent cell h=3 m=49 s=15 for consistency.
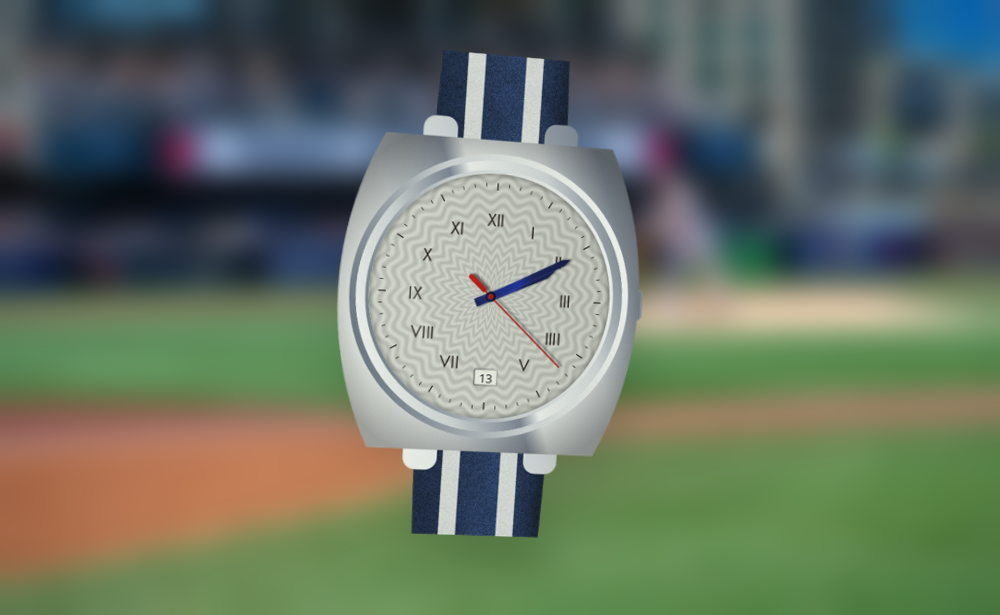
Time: h=2 m=10 s=22
